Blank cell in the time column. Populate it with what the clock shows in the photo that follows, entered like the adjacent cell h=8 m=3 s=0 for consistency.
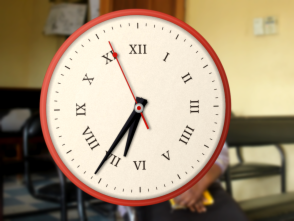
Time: h=6 m=35 s=56
